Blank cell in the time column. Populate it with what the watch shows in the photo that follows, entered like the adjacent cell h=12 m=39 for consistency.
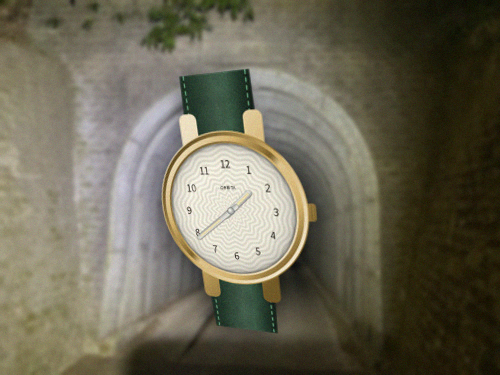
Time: h=1 m=39
